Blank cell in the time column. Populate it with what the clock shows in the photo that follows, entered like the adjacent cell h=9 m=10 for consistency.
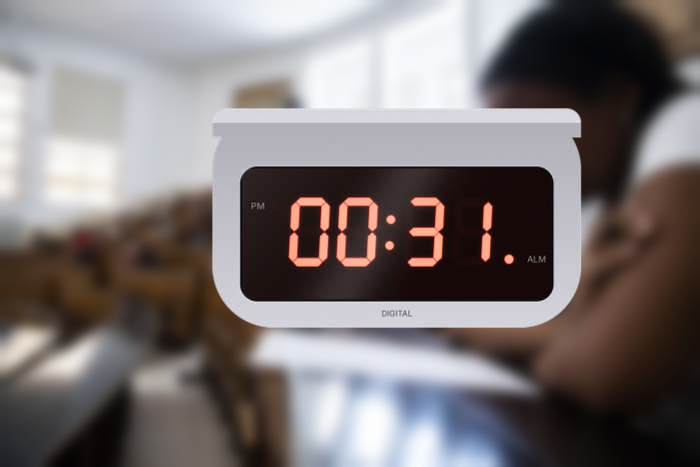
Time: h=0 m=31
